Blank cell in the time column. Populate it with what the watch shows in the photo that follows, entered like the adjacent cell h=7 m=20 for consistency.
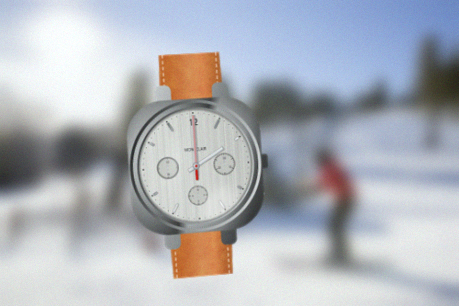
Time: h=2 m=0
